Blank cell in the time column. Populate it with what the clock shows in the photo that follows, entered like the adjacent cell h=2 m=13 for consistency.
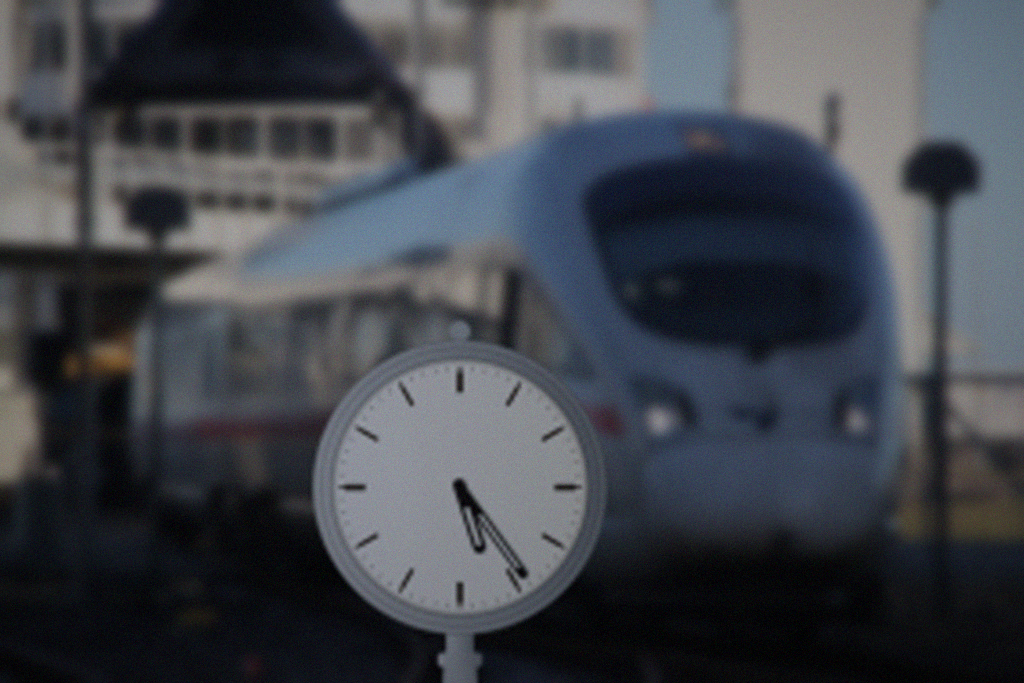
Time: h=5 m=24
